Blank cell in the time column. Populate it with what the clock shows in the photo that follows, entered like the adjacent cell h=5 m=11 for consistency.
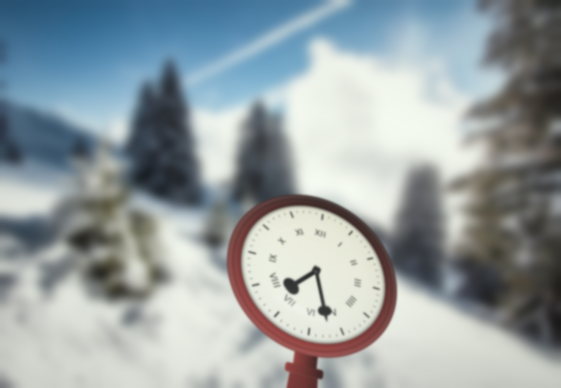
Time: h=7 m=27
